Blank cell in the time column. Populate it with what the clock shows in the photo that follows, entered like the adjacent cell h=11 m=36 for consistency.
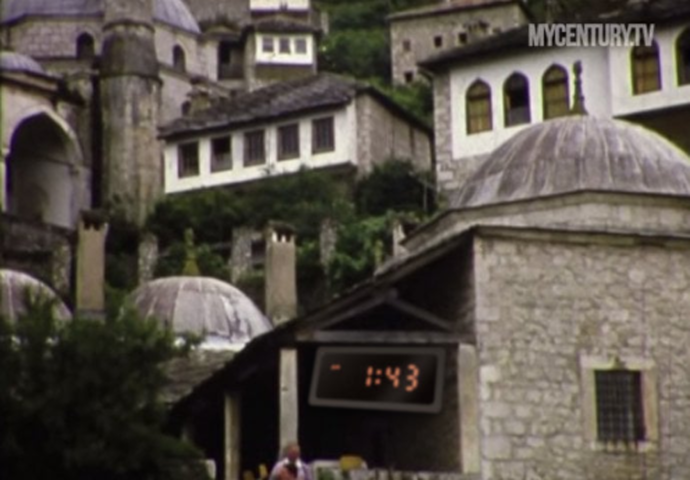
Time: h=1 m=43
